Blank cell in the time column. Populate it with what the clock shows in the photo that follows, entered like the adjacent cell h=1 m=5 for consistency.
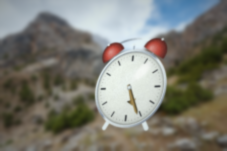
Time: h=5 m=26
